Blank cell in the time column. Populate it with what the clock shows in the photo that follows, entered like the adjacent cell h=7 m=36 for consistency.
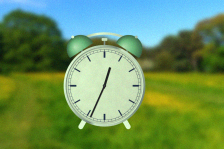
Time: h=12 m=34
